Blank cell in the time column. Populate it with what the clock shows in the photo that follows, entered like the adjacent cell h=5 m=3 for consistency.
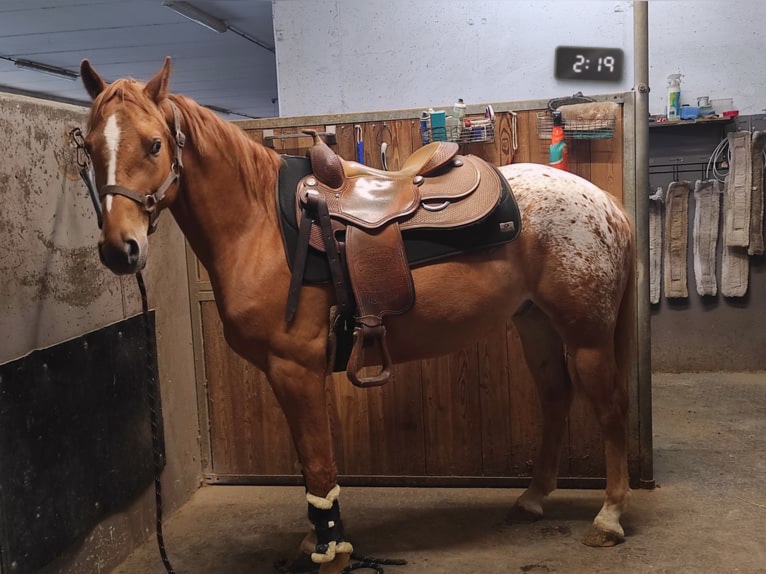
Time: h=2 m=19
